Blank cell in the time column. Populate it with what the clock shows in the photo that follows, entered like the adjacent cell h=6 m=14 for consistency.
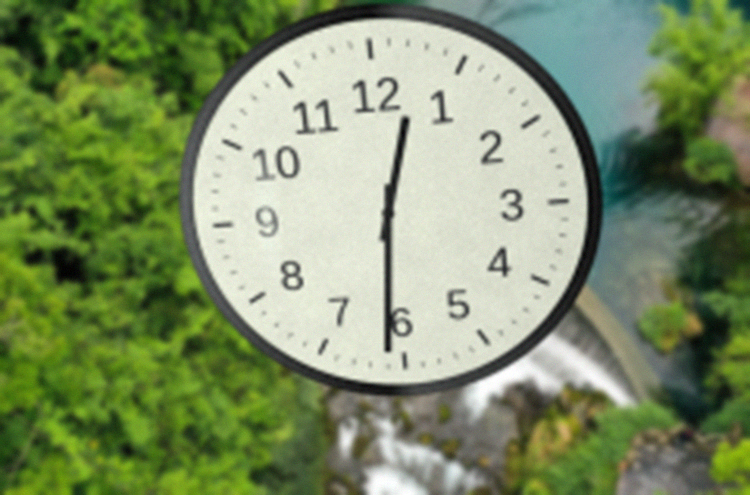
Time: h=12 m=31
